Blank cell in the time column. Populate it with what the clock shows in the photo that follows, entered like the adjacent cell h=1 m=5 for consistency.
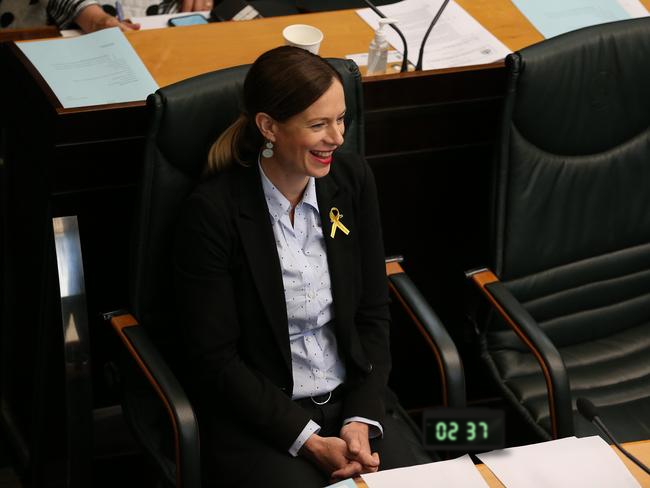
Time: h=2 m=37
